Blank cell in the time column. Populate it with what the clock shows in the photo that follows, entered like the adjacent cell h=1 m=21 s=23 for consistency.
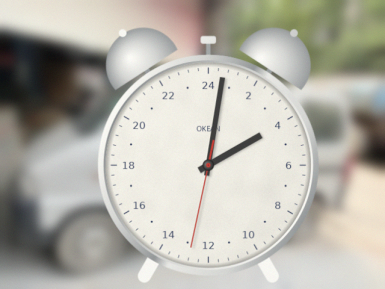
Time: h=4 m=1 s=32
